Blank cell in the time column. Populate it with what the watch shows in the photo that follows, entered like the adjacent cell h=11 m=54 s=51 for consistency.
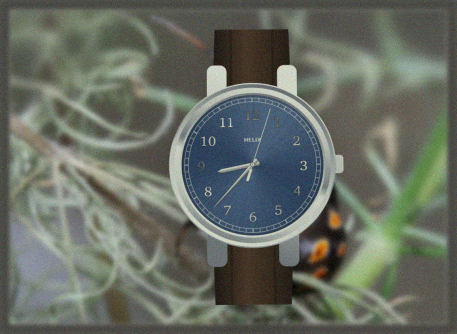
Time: h=8 m=37 s=3
